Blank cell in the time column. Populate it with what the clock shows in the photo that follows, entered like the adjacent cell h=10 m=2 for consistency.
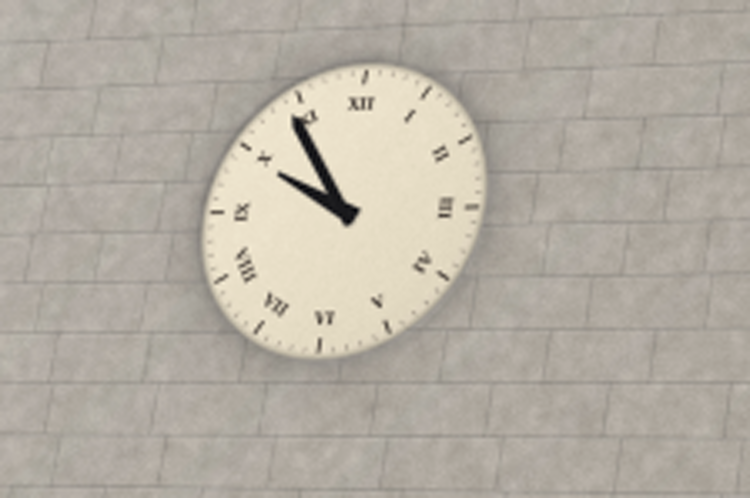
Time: h=9 m=54
